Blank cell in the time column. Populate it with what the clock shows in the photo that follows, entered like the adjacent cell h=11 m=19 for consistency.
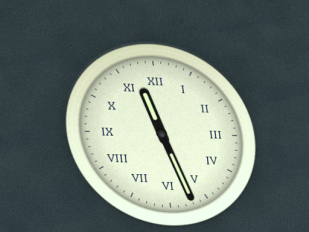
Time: h=11 m=27
